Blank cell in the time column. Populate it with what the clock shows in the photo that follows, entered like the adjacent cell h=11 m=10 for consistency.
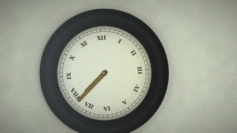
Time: h=7 m=38
